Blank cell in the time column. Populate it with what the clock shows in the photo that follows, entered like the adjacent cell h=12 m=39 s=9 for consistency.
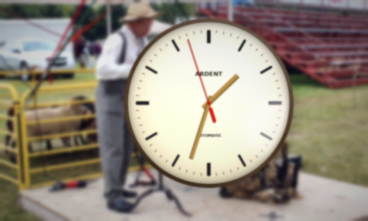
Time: h=1 m=32 s=57
